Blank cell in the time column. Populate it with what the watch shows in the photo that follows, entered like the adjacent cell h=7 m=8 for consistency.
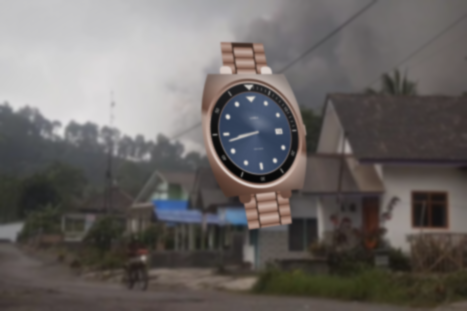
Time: h=8 m=43
